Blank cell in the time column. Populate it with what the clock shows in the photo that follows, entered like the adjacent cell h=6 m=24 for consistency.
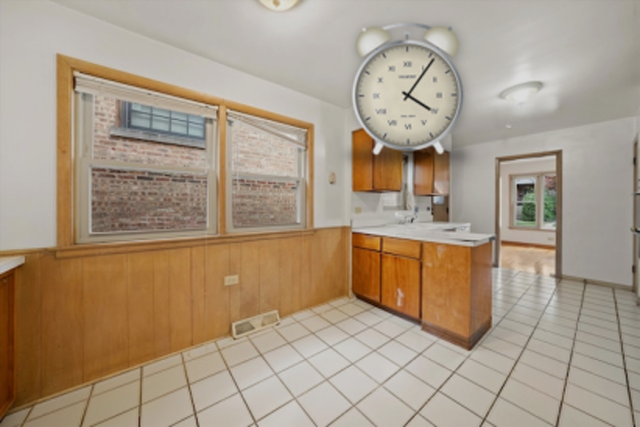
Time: h=4 m=6
